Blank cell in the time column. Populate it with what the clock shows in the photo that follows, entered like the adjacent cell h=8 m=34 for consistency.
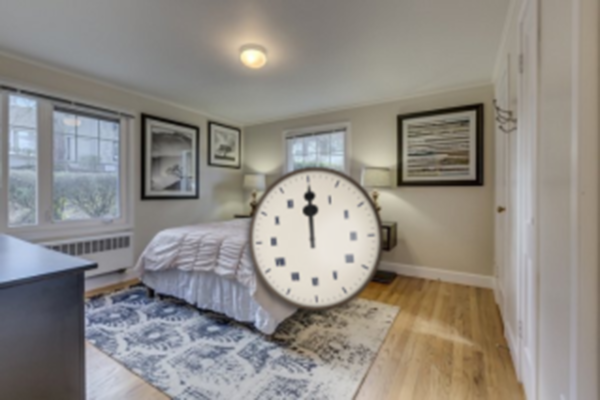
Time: h=12 m=0
